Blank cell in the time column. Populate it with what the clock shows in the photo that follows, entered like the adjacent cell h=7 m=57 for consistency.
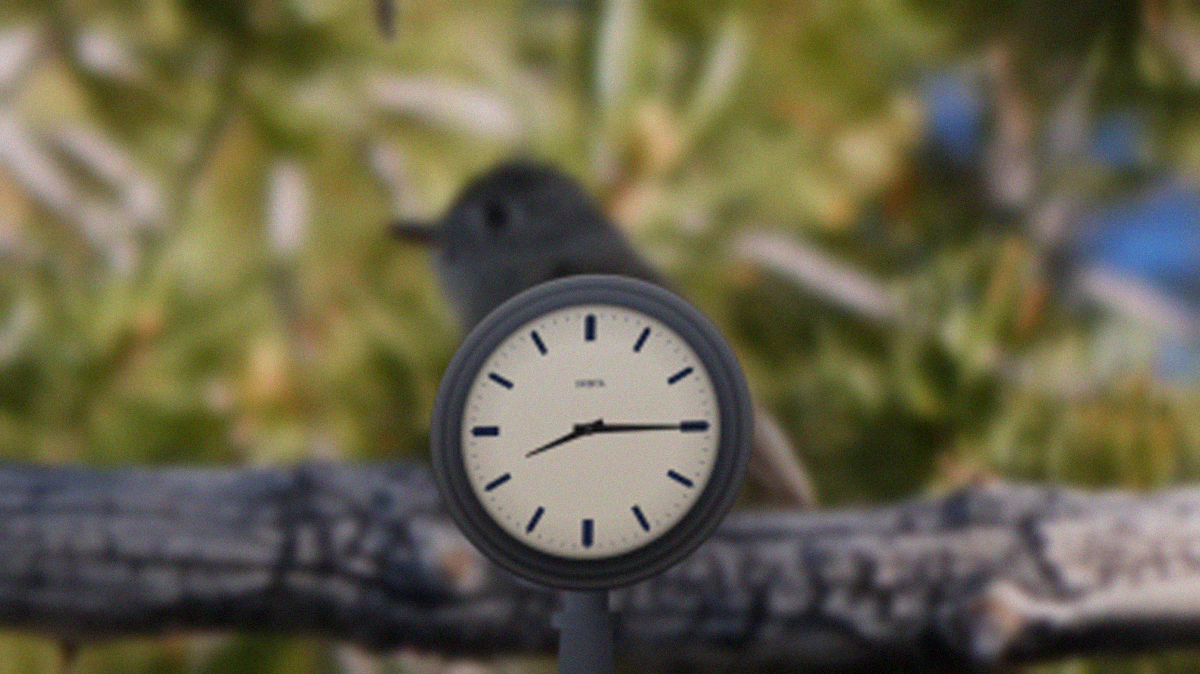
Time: h=8 m=15
